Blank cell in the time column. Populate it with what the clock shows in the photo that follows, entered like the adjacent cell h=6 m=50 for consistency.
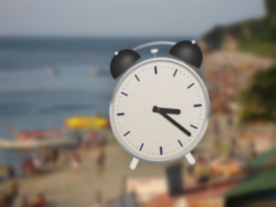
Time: h=3 m=22
